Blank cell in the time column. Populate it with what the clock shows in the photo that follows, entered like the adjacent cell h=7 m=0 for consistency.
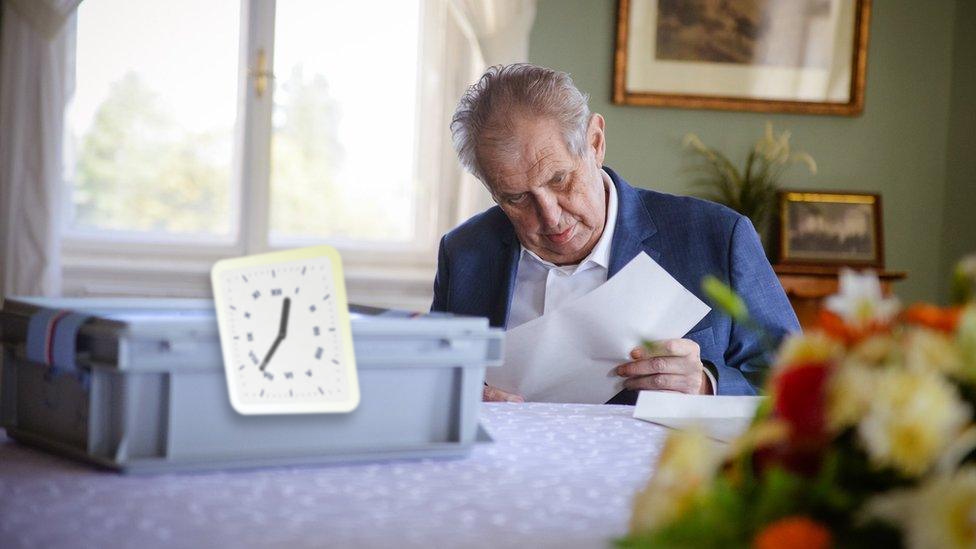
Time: h=12 m=37
